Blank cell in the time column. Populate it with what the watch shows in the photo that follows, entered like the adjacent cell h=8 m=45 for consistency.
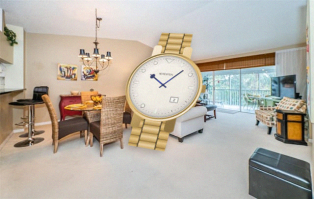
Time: h=10 m=7
